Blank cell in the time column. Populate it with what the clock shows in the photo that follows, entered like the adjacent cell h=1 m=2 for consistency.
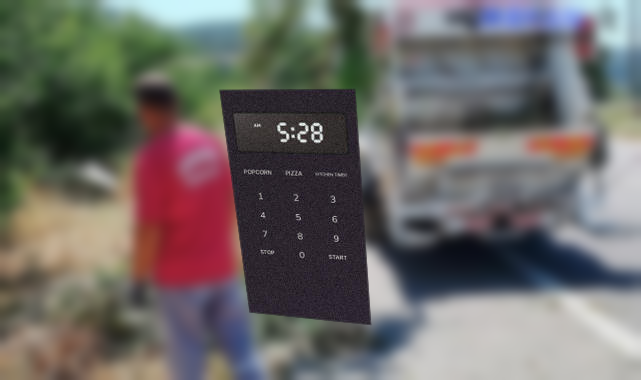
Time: h=5 m=28
